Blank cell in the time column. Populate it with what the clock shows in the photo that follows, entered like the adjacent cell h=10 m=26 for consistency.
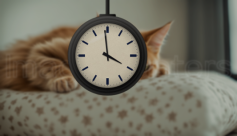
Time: h=3 m=59
